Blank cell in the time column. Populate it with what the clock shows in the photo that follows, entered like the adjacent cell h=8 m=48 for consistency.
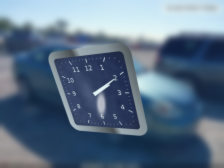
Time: h=2 m=10
